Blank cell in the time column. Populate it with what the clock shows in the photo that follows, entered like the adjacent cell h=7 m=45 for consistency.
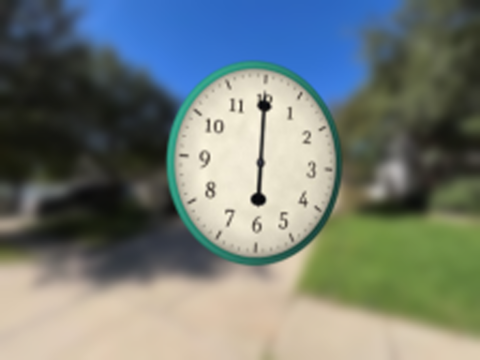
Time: h=6 m=0
